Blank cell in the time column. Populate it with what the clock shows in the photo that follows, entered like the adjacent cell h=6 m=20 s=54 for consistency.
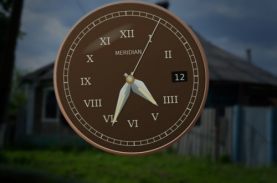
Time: h=4 m=34 s=5
